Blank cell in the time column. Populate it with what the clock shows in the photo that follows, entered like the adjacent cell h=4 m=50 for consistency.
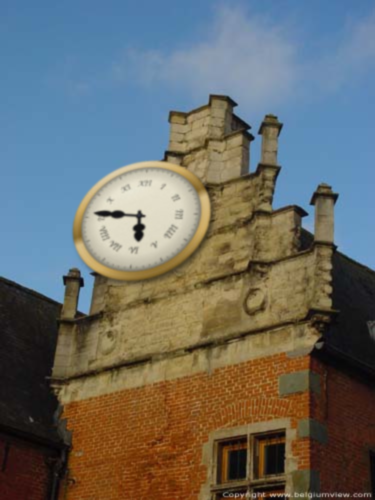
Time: h=5 m=46
